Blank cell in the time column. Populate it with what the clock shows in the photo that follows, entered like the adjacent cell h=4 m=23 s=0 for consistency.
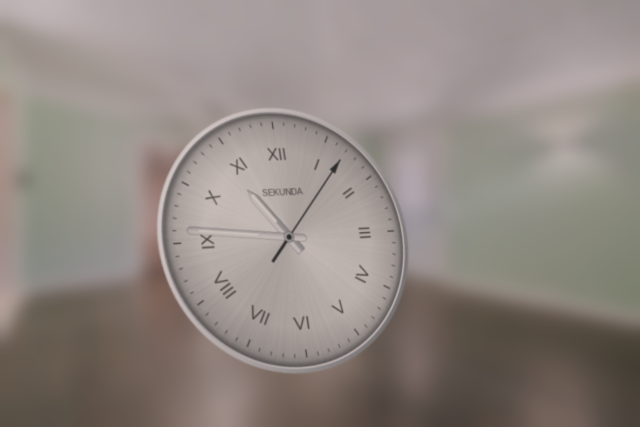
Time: h=10 m=46 s=7
